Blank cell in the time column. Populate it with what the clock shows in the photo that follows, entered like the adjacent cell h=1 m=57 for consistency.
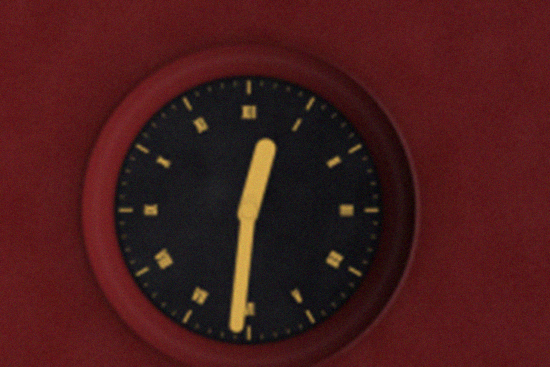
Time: h=12 m=31
